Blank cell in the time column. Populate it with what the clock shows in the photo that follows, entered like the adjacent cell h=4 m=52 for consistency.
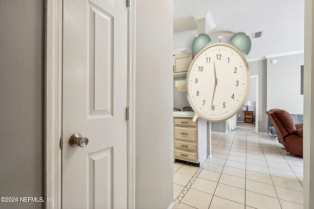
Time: h=11 m=31
